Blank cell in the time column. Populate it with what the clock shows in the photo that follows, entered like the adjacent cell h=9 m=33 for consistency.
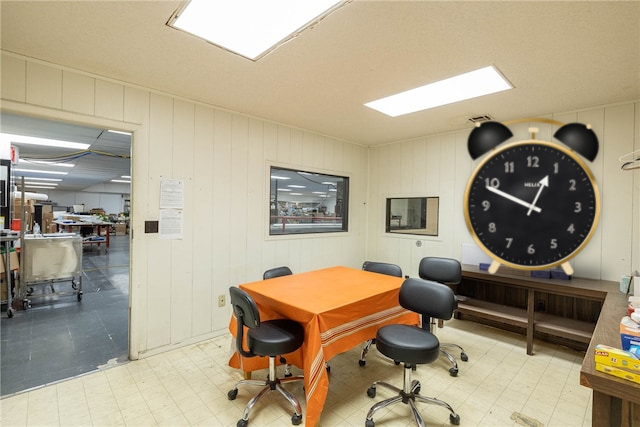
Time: h=12 m=49
